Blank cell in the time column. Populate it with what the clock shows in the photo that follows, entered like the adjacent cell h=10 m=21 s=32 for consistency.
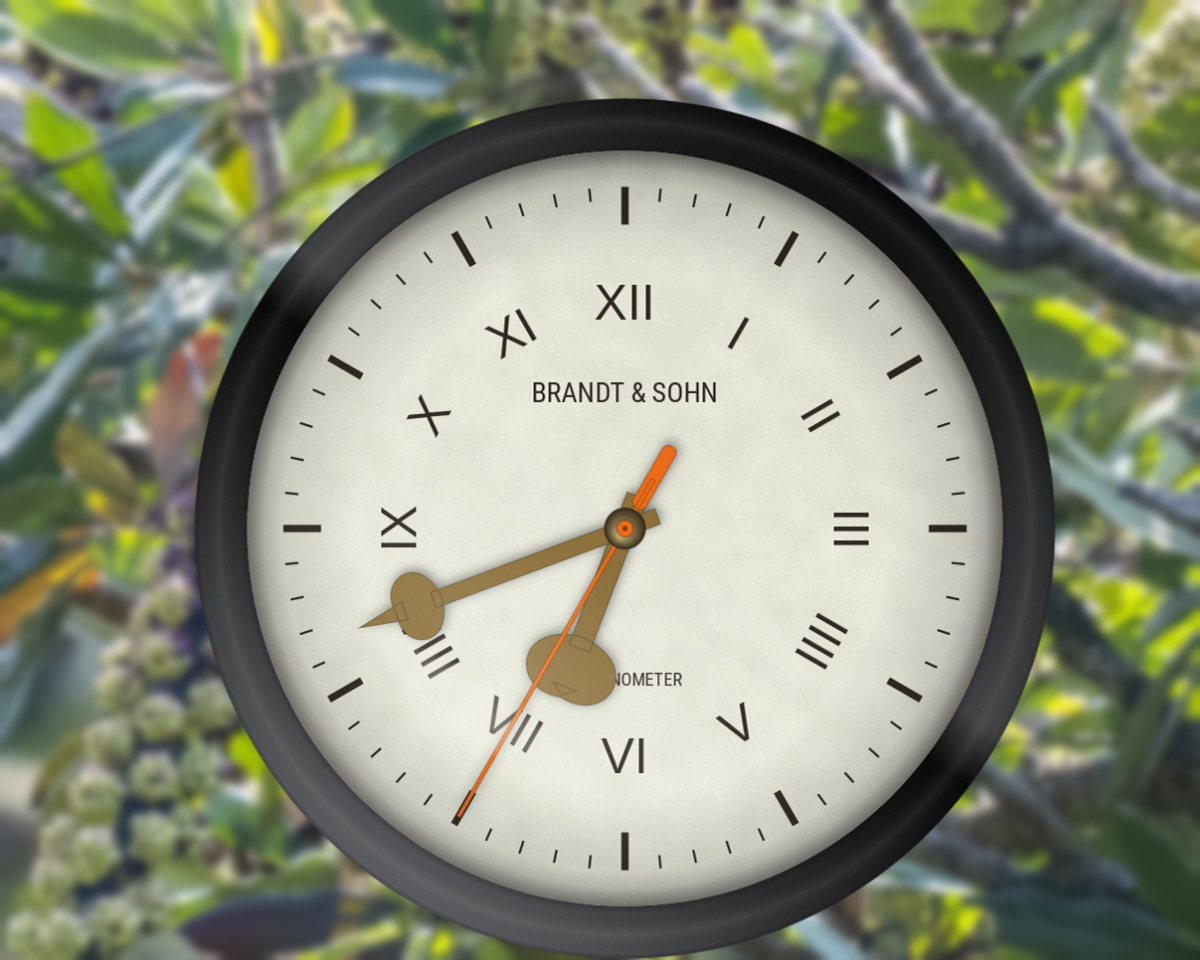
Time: h=6 m=41 s=35
